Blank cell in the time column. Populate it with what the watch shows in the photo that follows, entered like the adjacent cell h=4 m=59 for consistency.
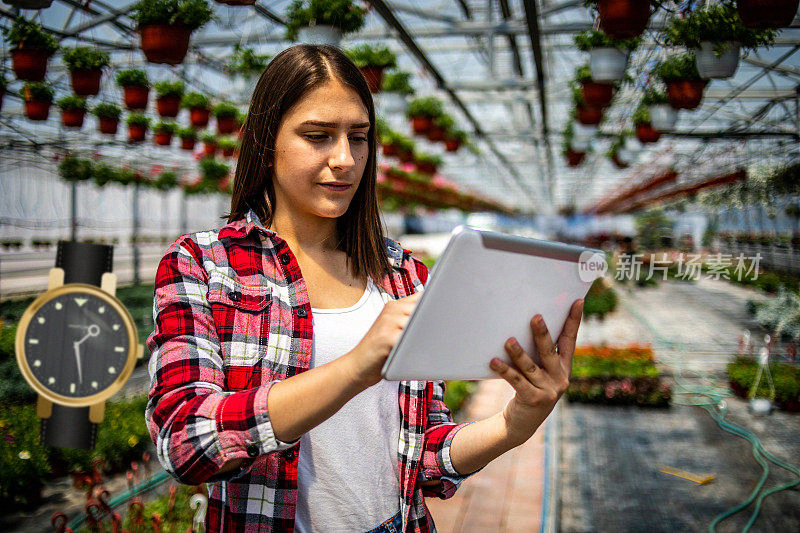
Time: h=1 m=28
